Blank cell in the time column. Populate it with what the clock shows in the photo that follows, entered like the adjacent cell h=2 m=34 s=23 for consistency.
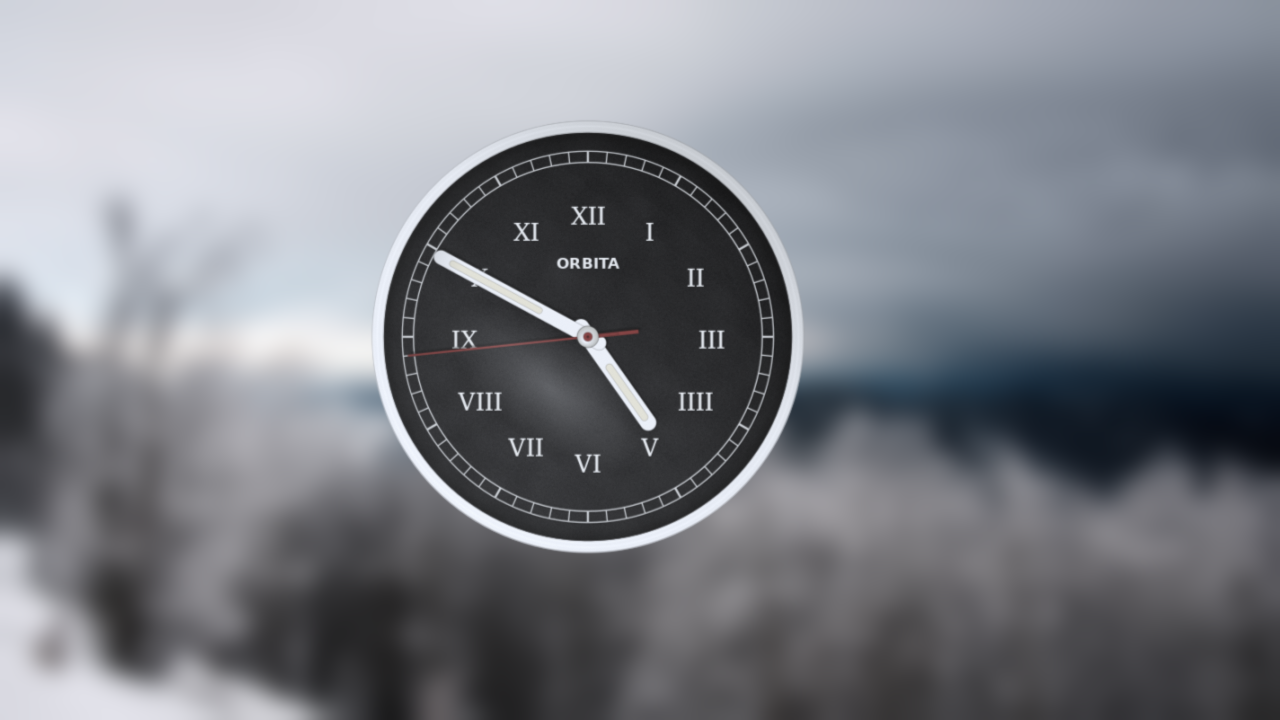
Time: h=4 m=49 s=44
